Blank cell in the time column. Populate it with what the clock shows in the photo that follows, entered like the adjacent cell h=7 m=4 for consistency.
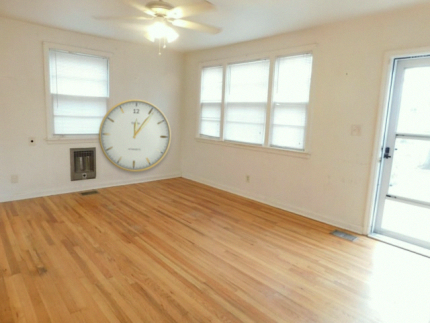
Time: h=12 m=6
